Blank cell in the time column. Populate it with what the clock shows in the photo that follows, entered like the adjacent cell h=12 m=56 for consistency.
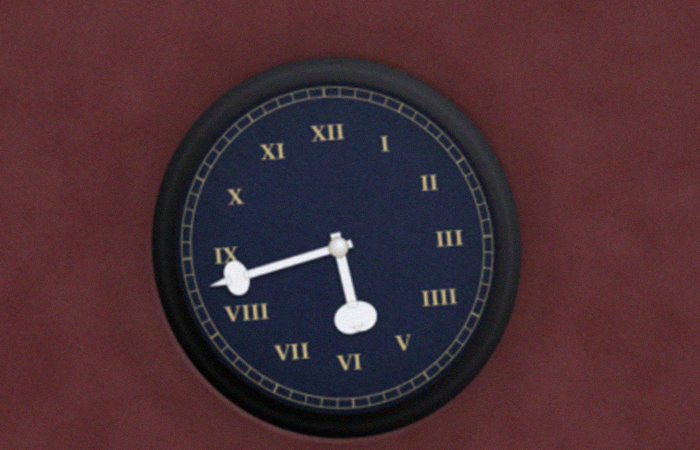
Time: h=5 m=43
